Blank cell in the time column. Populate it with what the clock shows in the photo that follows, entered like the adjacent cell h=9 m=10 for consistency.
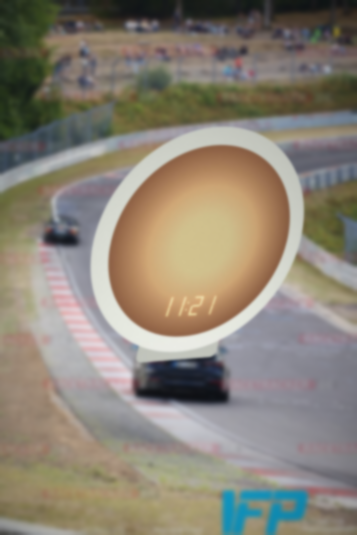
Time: h=11 m=21
